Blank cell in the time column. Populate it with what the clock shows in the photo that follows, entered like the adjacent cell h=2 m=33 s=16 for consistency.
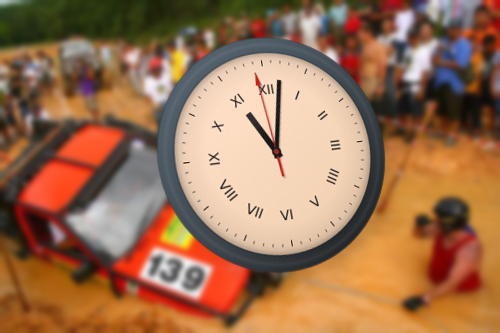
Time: h=11 m=1 s=59
